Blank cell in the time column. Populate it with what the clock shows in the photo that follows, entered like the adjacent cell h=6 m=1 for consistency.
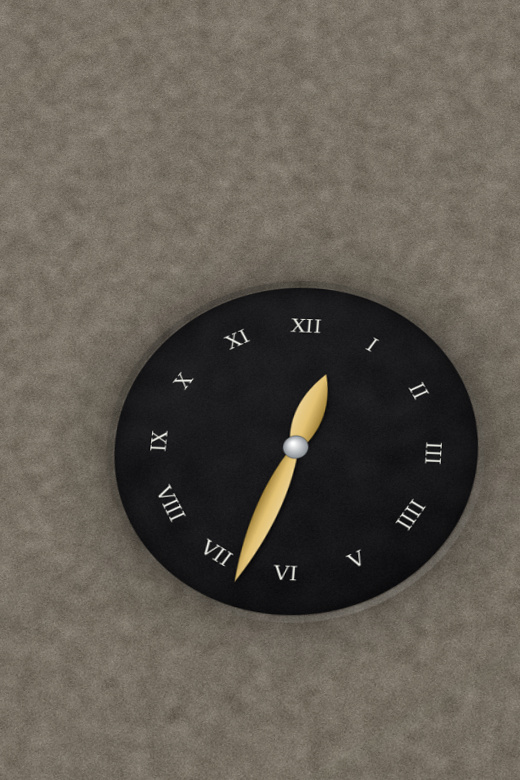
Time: h=12 m=33
